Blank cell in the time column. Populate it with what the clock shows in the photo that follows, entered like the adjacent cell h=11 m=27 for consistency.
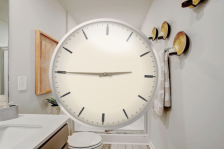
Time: h=2 m=45
